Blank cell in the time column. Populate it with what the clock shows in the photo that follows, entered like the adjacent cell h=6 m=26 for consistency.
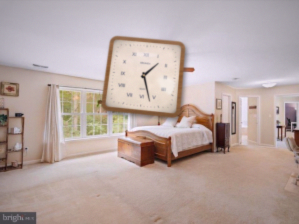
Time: h=1 m=27
